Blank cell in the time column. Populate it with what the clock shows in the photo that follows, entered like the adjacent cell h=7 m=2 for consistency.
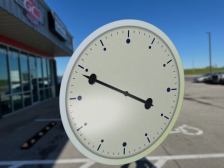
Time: h=3 m=49
